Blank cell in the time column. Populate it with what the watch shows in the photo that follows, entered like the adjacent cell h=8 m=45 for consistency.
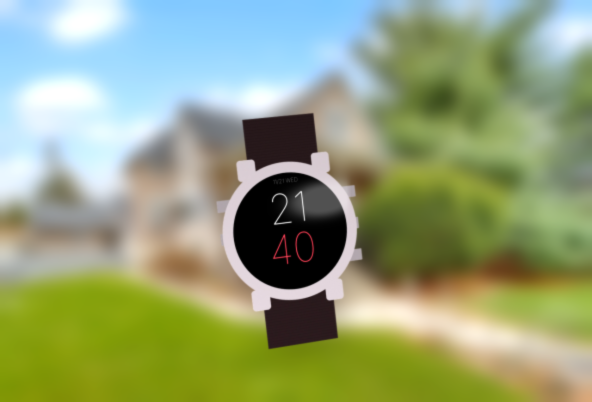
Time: h=21 m=40
